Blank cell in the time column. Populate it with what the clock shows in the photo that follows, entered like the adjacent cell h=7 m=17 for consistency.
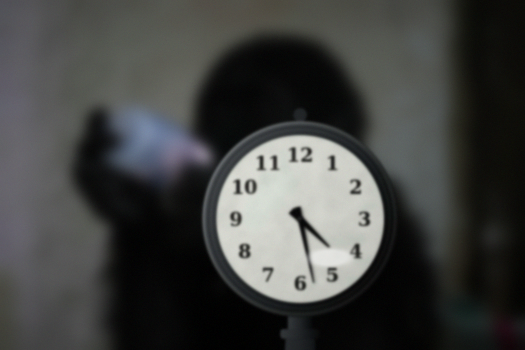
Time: h=4 m=28
